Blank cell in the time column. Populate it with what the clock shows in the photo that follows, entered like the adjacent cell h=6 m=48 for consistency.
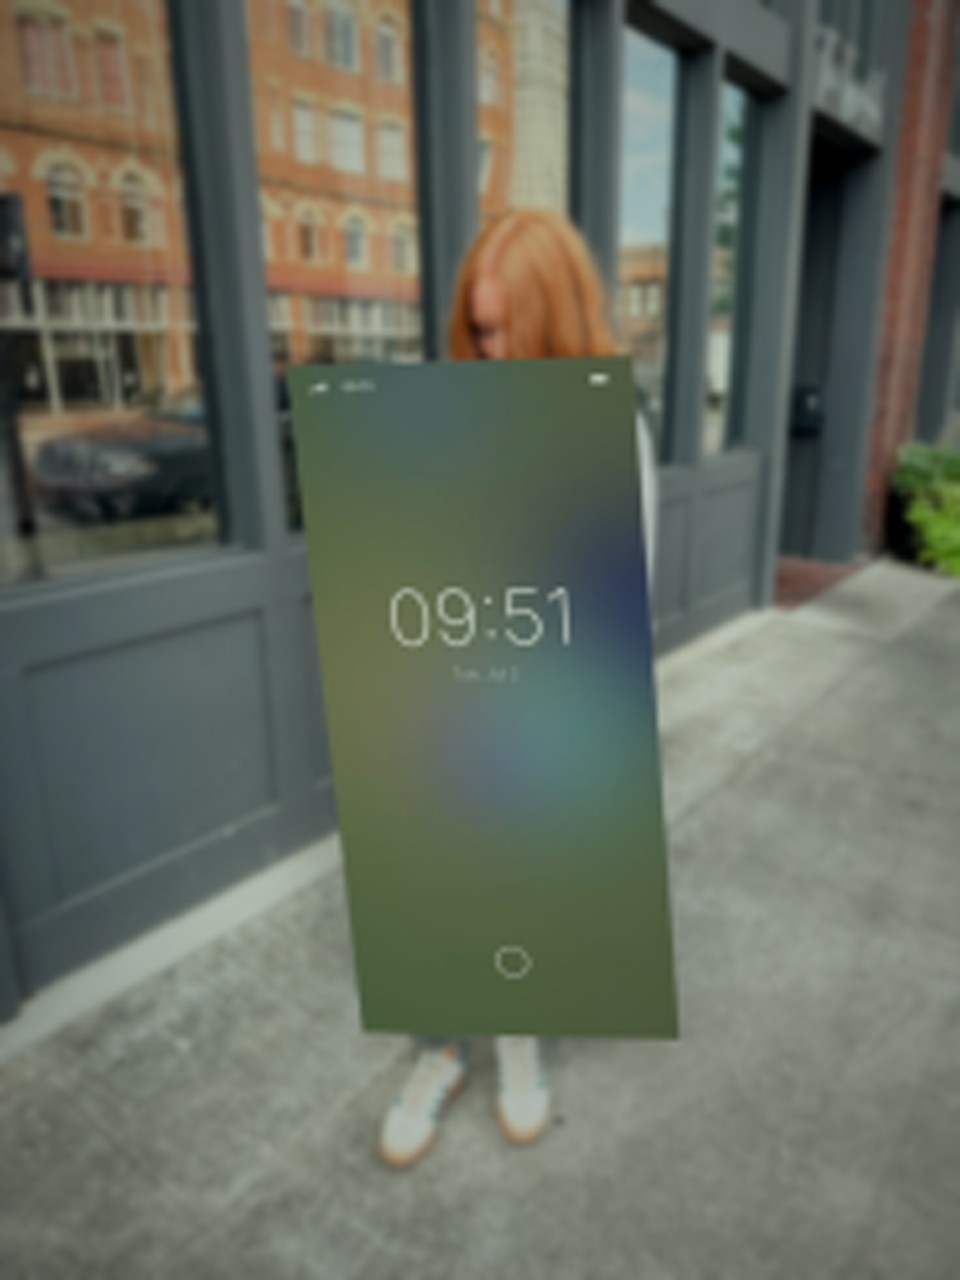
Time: h=9 m=51
